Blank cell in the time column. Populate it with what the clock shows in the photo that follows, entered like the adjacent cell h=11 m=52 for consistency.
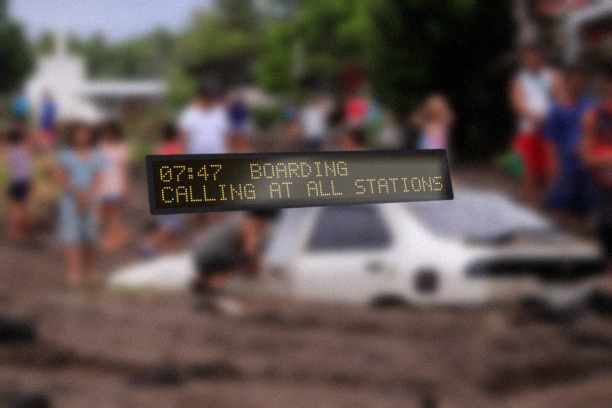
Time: h=7 m=47
